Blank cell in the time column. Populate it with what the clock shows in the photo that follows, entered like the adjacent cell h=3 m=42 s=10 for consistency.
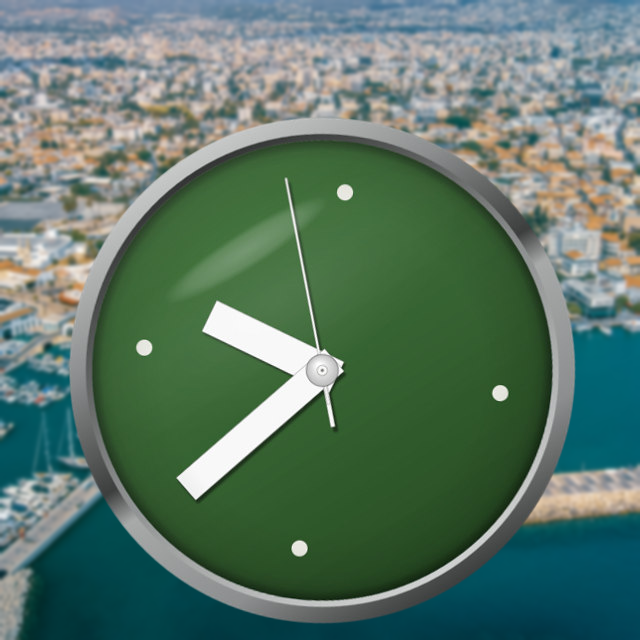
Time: h=9 m=36 s=57
